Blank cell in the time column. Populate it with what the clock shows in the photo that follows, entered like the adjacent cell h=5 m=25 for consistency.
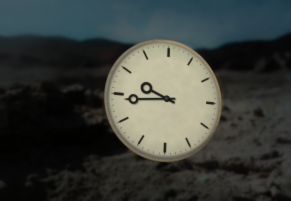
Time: h=9 m=44
